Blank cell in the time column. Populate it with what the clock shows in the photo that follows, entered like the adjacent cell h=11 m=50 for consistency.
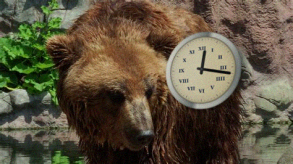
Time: h=12 m=17
